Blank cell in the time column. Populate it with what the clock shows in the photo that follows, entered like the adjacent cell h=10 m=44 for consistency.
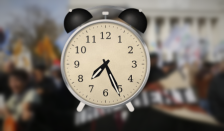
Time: h=7 m=26
